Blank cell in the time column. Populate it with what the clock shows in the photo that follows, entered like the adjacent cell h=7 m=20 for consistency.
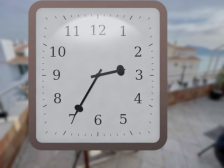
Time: h=2 m=35
